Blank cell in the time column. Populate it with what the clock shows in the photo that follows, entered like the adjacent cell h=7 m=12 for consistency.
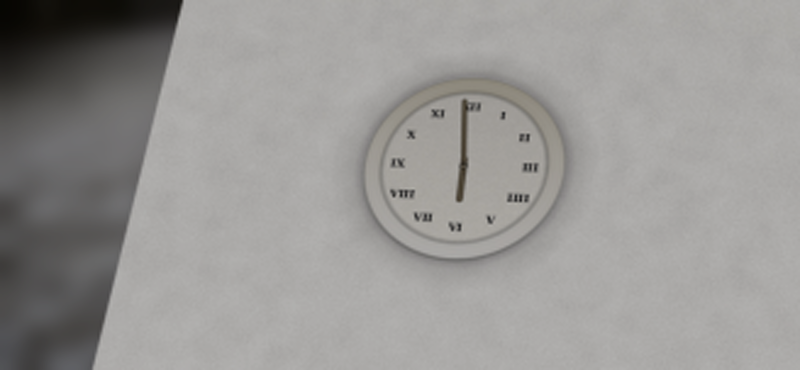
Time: h=5 m=59
